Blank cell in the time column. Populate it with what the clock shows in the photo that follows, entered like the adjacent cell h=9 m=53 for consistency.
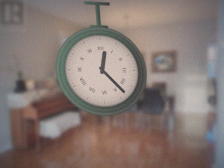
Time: h=12 m=23
